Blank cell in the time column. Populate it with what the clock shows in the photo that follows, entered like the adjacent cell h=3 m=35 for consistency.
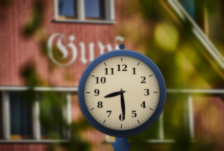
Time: h=8 m=29
